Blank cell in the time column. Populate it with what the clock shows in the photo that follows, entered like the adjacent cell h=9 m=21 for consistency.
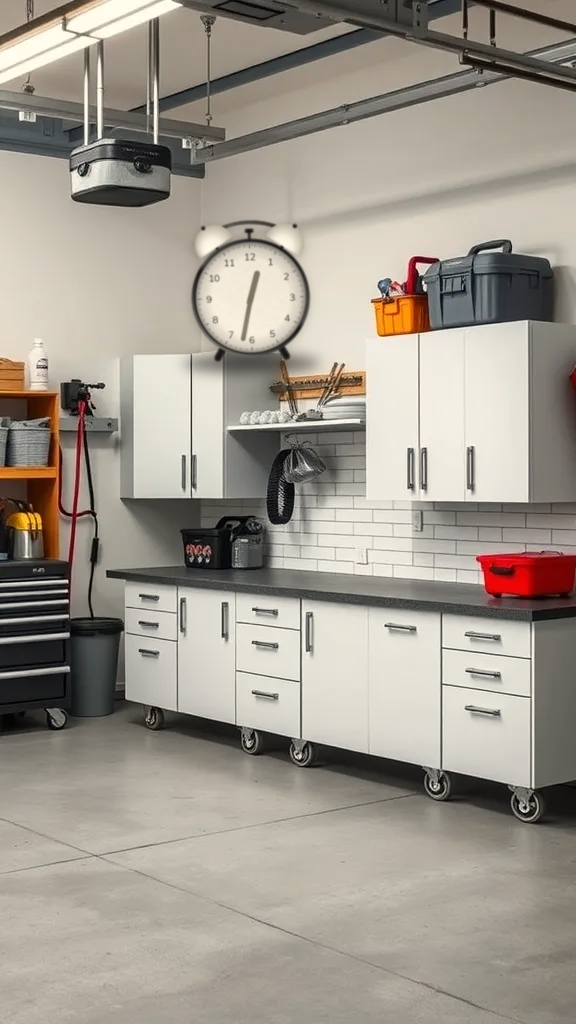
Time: h=12 m=32
